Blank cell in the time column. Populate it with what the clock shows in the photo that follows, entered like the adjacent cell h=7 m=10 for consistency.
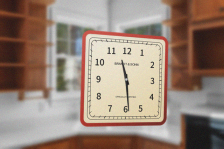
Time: h=11 m=29
